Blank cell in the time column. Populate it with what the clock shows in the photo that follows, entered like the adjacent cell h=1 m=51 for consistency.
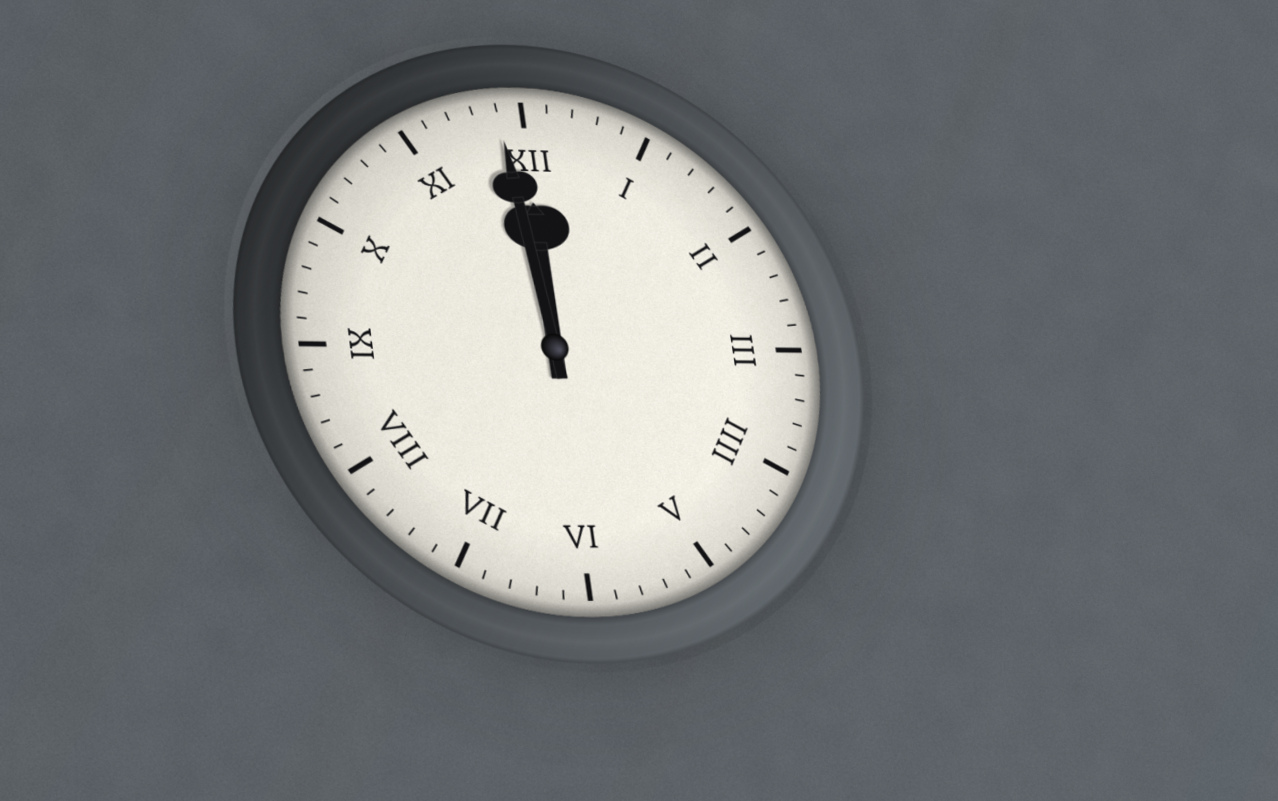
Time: h=11 m=59
